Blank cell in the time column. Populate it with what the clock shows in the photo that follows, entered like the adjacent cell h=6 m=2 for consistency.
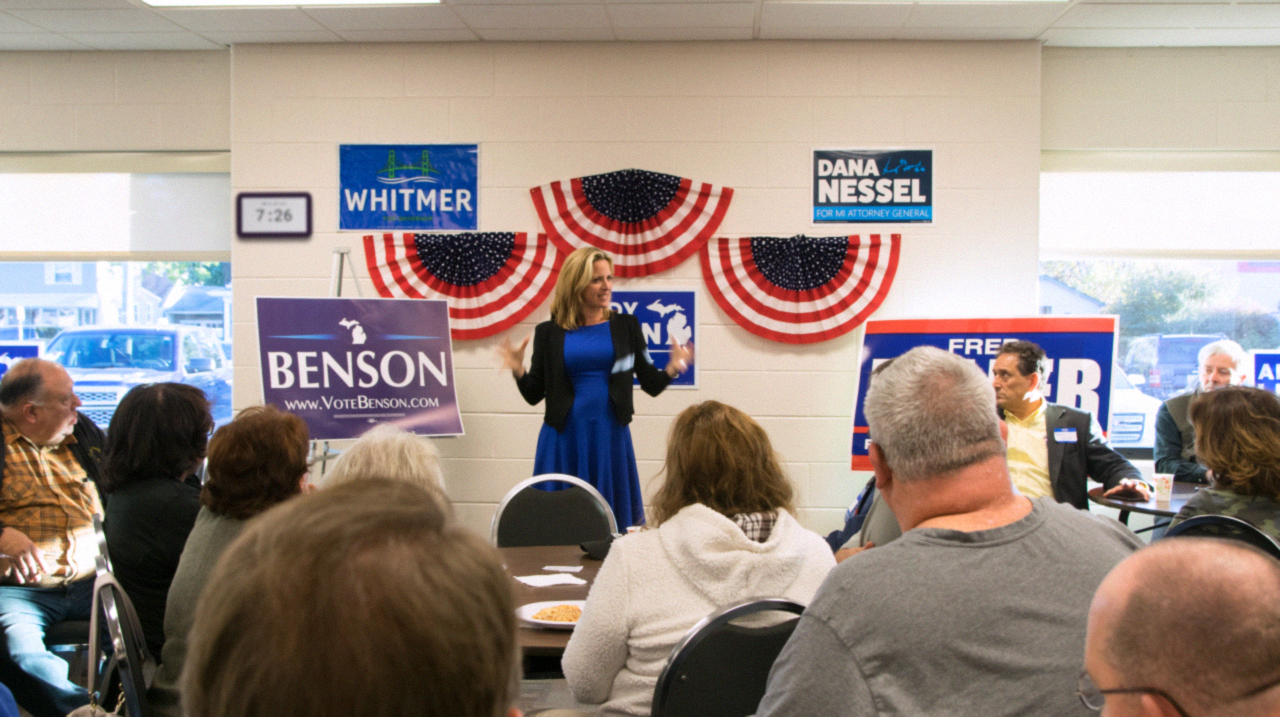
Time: h=7 m=26
